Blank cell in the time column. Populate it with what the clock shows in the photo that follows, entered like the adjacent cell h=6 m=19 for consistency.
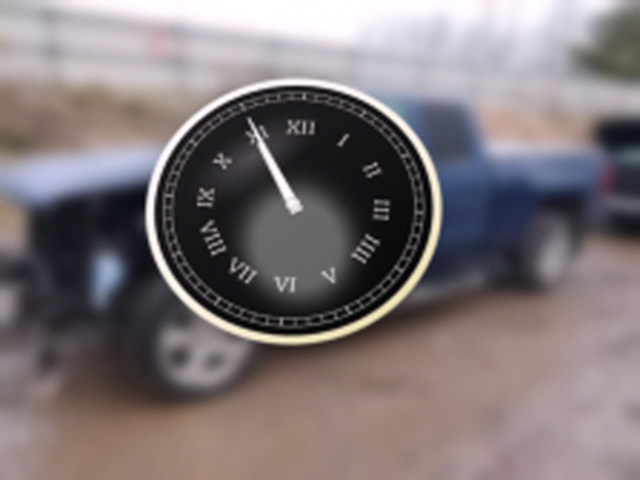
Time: h=10 m=55
